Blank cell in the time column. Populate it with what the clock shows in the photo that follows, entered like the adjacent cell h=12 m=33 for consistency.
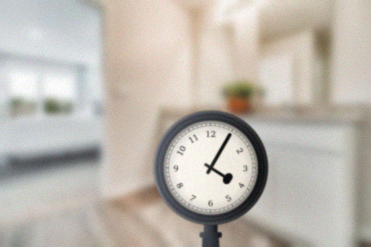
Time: h=4 m=5
